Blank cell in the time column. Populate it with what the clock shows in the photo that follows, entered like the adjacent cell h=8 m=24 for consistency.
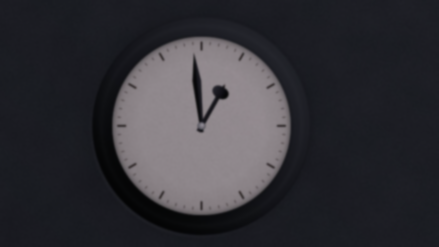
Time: h=12 m=59
